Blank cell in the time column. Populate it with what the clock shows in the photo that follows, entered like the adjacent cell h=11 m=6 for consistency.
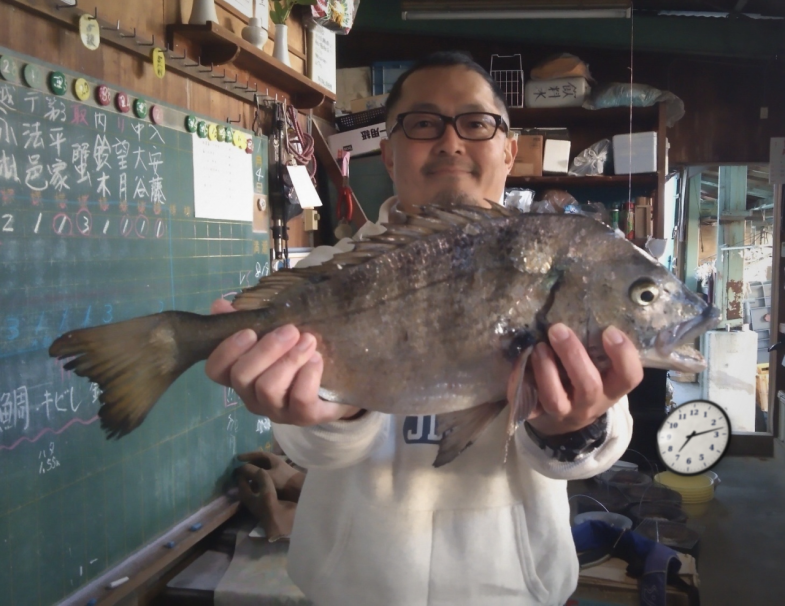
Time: h=7 m=13
